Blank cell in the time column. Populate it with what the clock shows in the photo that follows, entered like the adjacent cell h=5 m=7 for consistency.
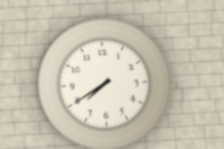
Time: h=7 m=40
